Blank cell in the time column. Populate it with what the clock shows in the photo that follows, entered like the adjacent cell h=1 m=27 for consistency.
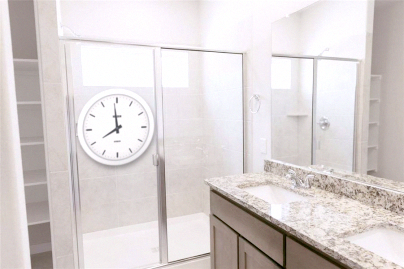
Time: h=7 m=59
